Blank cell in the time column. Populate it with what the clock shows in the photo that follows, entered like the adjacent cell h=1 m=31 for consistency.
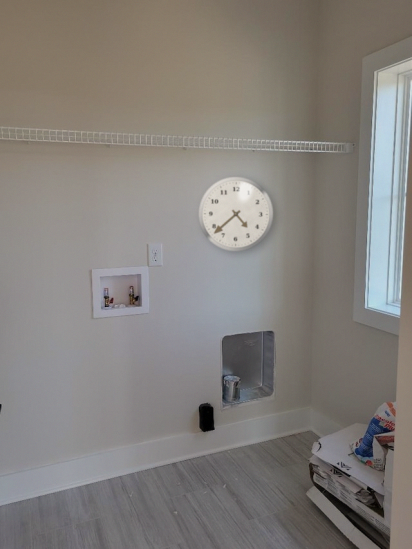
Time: h=4 m=38
